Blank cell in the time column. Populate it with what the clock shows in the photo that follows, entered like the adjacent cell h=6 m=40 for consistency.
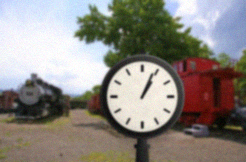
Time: h=1 m=4
